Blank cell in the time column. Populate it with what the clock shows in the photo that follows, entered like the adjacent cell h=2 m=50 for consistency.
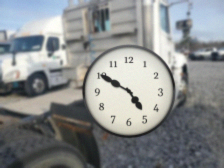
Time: h=4 m=50
